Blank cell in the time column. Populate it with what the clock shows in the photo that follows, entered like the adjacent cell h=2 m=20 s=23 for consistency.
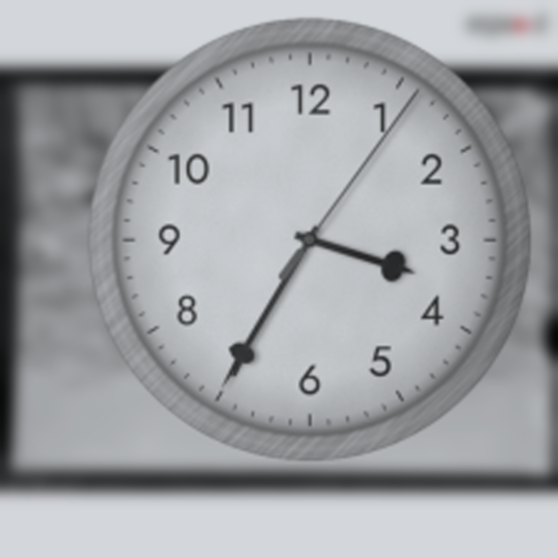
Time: h=3 m=35 s=6
